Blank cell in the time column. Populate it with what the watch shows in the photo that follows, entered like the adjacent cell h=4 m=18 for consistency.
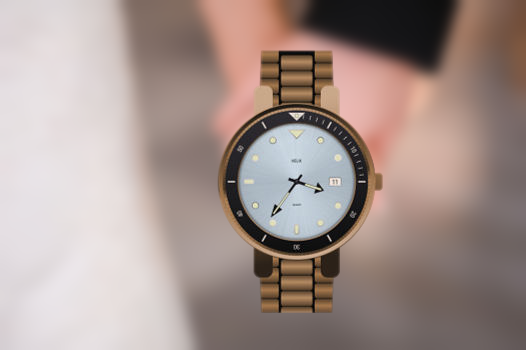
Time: h=3 m=36
